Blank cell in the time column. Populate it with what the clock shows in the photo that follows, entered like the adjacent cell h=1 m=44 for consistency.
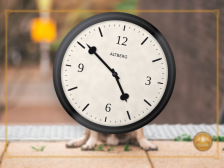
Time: h=4 m=51
